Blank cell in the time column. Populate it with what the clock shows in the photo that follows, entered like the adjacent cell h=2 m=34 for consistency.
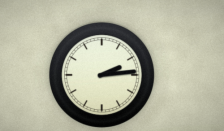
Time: h=2 m=14
